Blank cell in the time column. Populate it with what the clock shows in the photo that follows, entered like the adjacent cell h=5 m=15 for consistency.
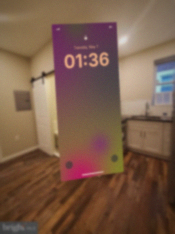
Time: h=1 m=36
